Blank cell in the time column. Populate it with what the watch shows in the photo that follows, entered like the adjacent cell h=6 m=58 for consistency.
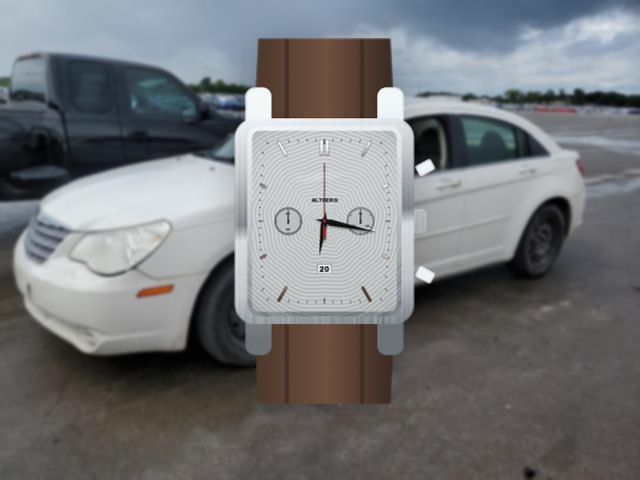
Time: h=6 m=17
